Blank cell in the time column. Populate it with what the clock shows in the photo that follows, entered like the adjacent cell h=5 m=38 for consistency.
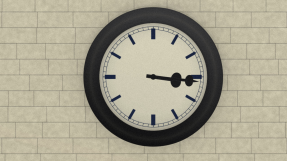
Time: h=3 m=16
